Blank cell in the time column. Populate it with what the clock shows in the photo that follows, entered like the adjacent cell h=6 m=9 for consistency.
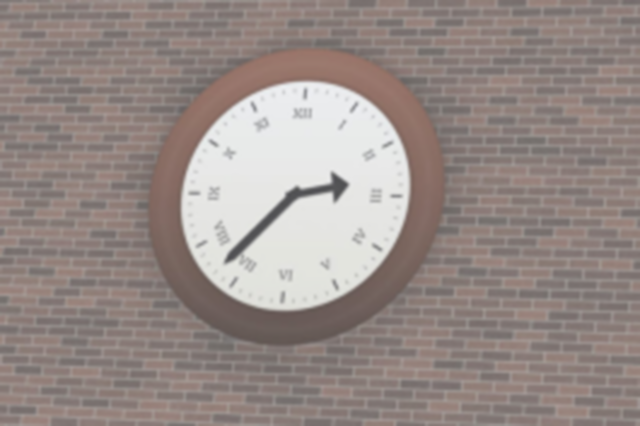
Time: h=2 m=37
